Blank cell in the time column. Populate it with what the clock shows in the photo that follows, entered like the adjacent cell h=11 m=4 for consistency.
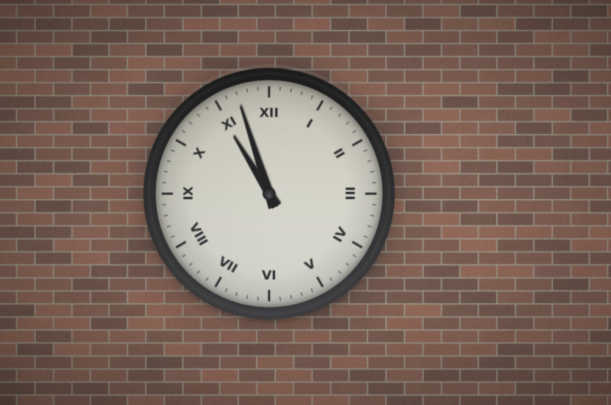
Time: h=10 m=57
